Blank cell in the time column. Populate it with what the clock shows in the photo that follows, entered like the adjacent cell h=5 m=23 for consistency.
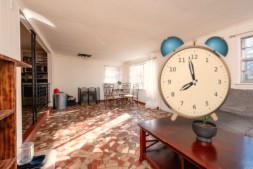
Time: h=7 m=58
